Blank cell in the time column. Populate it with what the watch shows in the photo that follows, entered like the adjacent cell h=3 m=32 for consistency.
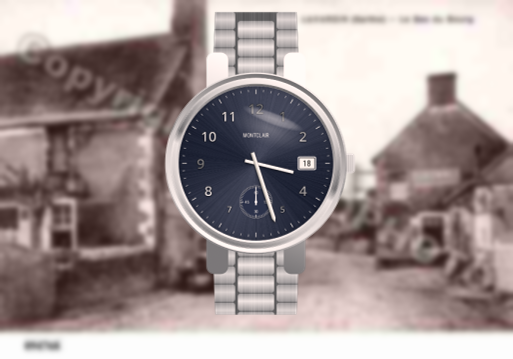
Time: h=3 m=27
